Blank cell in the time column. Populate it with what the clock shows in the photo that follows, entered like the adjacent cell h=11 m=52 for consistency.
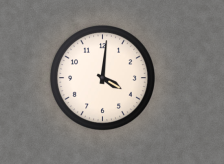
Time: h=4 m=1
